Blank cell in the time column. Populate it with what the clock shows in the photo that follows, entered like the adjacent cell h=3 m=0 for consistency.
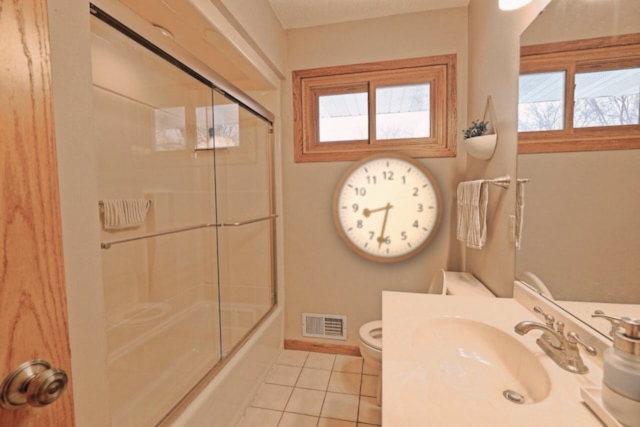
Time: h=8 m=32
